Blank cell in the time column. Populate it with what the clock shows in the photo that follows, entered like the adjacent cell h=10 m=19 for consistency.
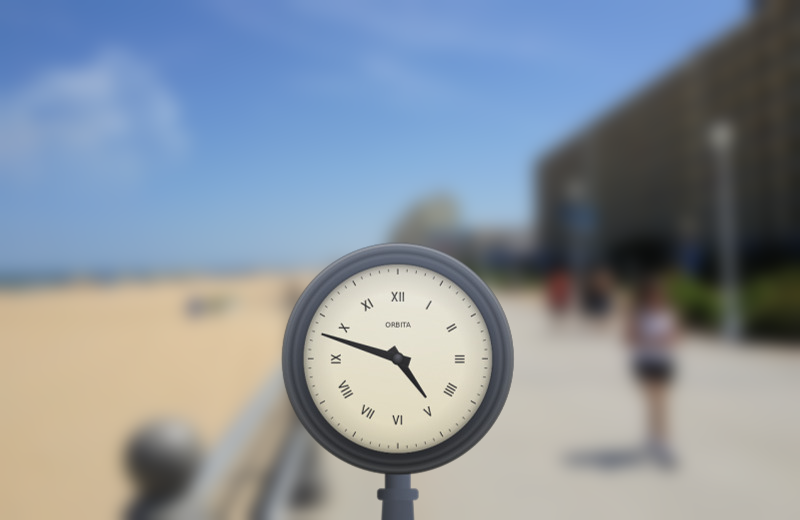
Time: h=4 m=48
